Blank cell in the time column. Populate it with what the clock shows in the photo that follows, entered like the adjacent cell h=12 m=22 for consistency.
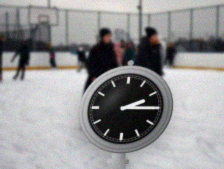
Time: h=2 m=15
